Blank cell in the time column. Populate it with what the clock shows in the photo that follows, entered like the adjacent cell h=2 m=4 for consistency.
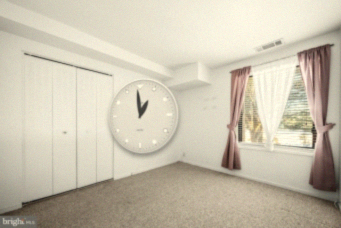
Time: h=12 m=59
